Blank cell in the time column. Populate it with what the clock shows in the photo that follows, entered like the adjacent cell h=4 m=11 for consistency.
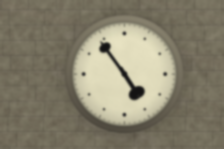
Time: h=4 m=54
